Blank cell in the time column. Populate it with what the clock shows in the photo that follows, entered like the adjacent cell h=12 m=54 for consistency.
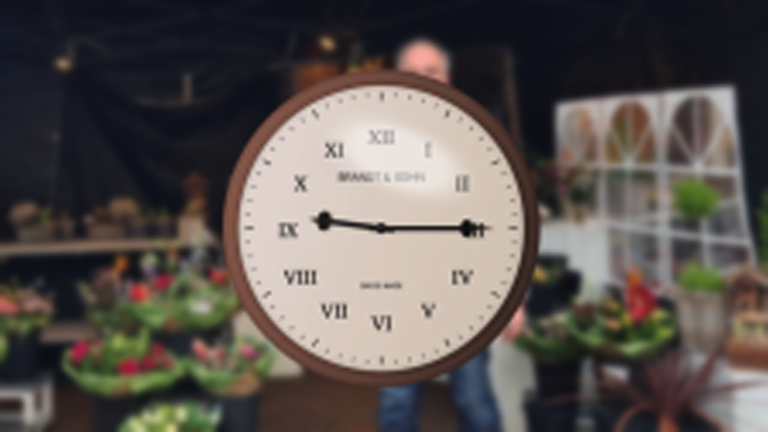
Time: h=9 m=15
